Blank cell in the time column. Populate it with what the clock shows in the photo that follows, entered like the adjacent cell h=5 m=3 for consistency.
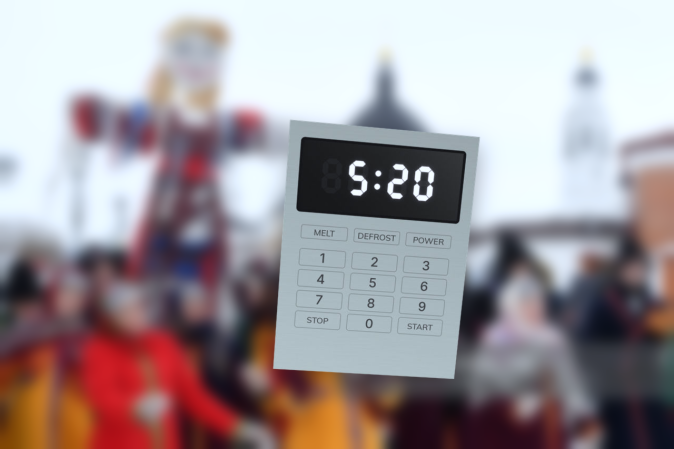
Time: h=5 m=20
